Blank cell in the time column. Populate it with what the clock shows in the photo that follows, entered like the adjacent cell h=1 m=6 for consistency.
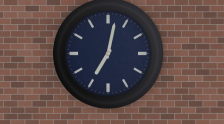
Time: h=7 m=2
